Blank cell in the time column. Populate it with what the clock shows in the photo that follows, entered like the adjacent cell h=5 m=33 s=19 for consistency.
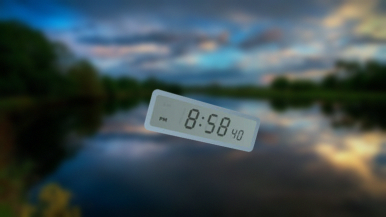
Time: h=8 m=58 s=40
